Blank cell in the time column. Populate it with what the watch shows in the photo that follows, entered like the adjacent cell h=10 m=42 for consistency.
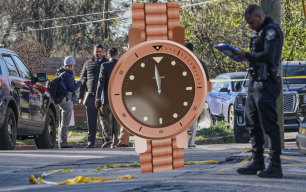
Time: h=11 m=59
